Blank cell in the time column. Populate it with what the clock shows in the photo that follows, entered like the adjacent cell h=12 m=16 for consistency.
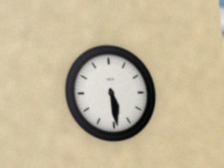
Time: h=5 m=29
